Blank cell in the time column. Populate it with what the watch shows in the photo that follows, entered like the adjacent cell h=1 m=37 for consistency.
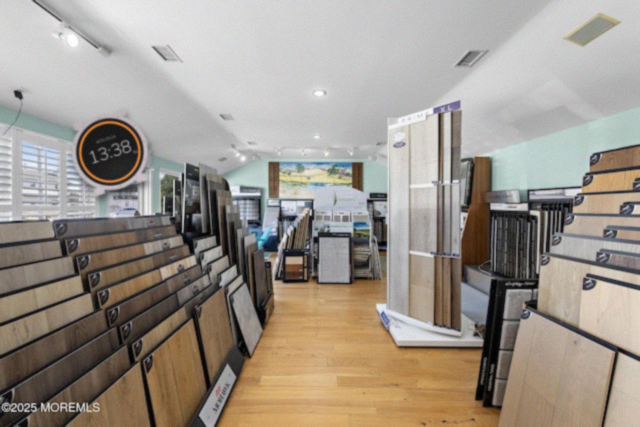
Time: h=13 m=38
